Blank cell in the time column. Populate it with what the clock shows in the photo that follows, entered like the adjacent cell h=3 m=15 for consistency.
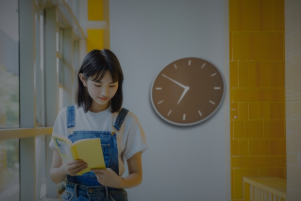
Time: h=6 m=50
